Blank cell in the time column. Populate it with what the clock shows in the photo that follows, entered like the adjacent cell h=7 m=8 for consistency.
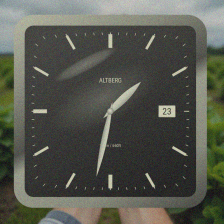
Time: h=1 m=32
